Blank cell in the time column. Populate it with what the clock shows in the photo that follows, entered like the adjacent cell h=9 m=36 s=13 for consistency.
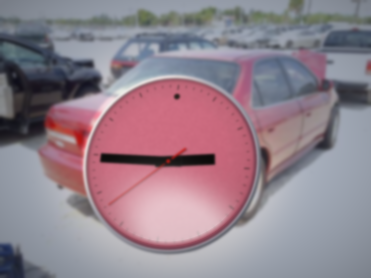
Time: h=2 m=44 s=38
